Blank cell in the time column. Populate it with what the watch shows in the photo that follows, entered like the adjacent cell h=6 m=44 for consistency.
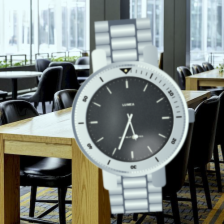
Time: h=5 m=34
